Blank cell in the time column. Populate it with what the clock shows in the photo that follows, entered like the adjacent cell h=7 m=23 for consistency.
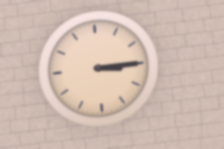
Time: h=3 m=15
